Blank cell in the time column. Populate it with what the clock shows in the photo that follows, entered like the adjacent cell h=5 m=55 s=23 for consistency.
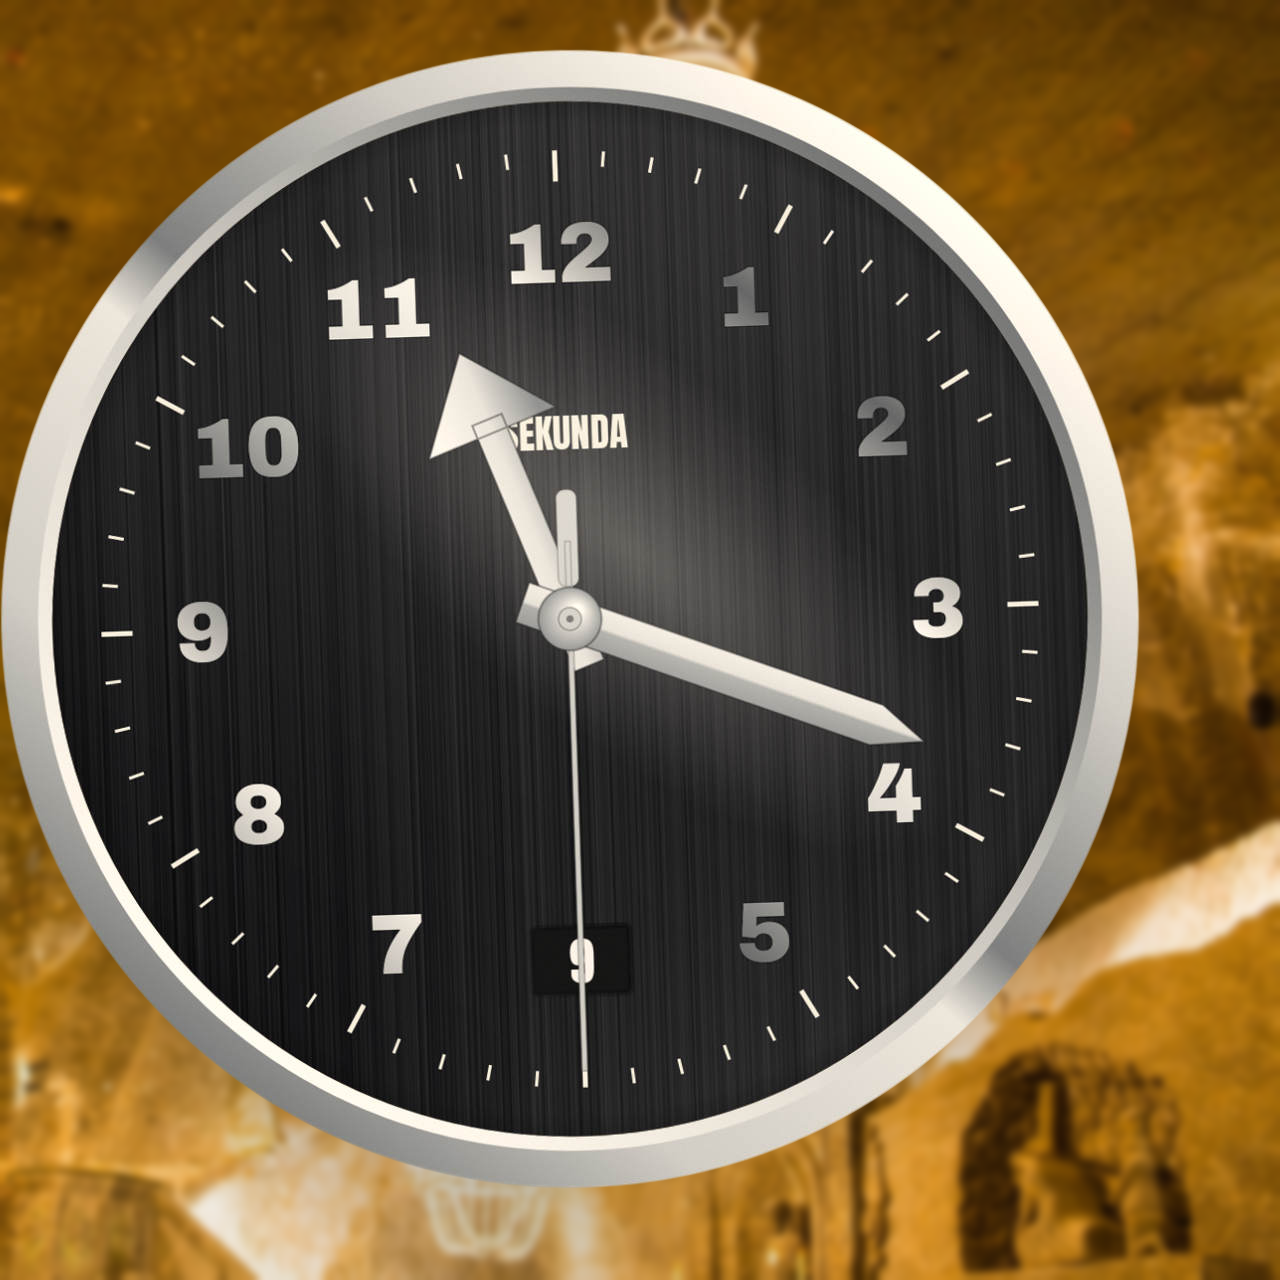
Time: h=11 m=18 s=30
